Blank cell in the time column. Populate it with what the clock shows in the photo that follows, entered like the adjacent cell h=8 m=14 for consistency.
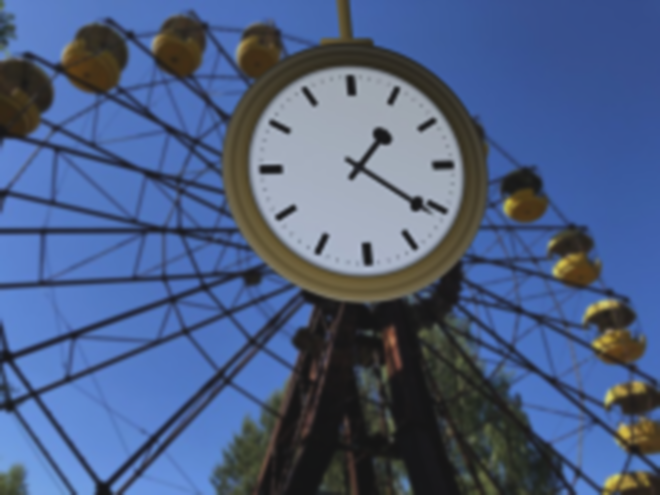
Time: h=1 m=21
